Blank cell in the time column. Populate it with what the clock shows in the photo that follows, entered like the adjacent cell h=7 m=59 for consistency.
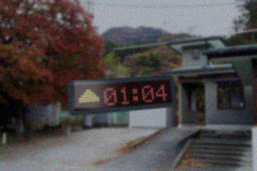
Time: h=1 m=4
